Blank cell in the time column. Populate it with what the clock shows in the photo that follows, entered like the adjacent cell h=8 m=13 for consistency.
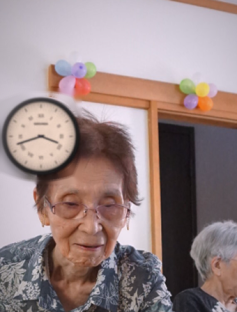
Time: h=3 m=42
